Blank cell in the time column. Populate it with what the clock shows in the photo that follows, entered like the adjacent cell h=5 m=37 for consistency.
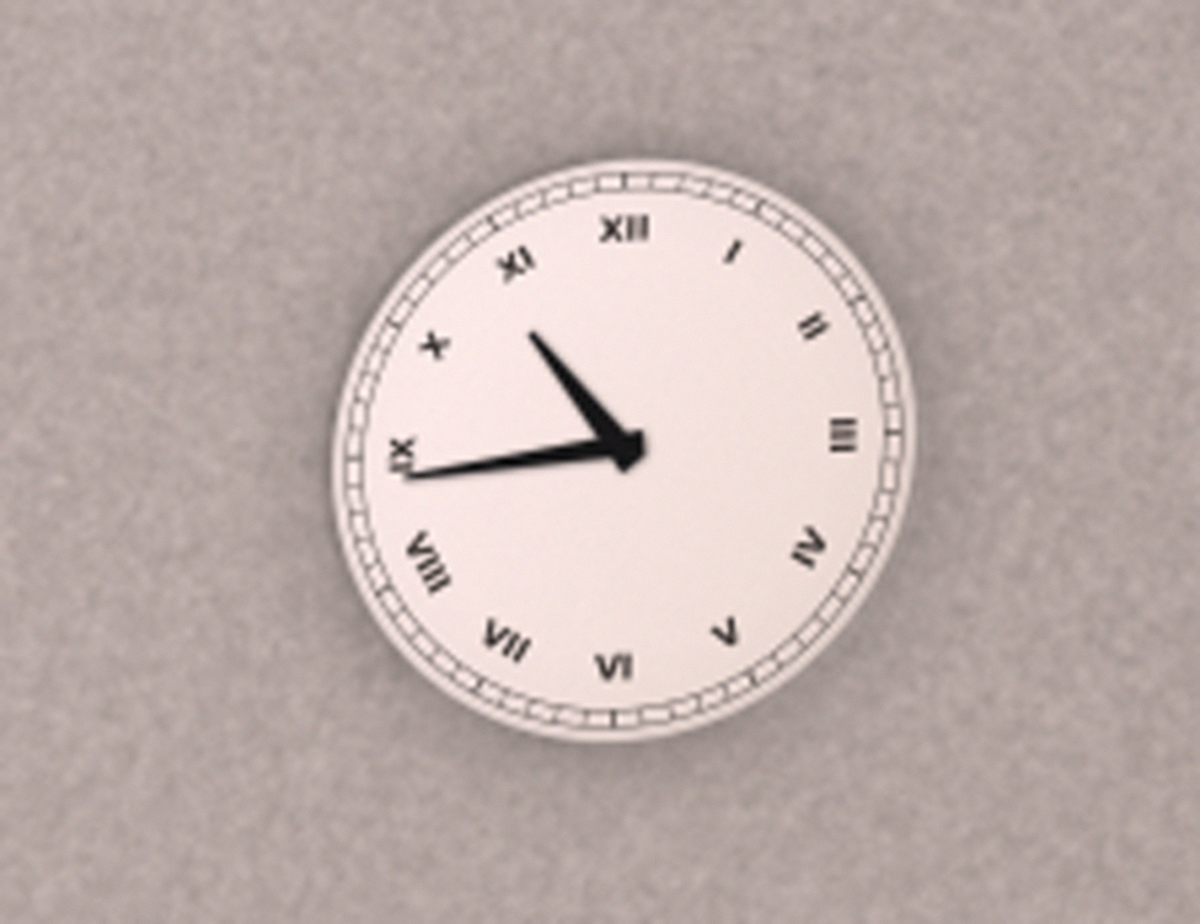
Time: h=10 m=44
